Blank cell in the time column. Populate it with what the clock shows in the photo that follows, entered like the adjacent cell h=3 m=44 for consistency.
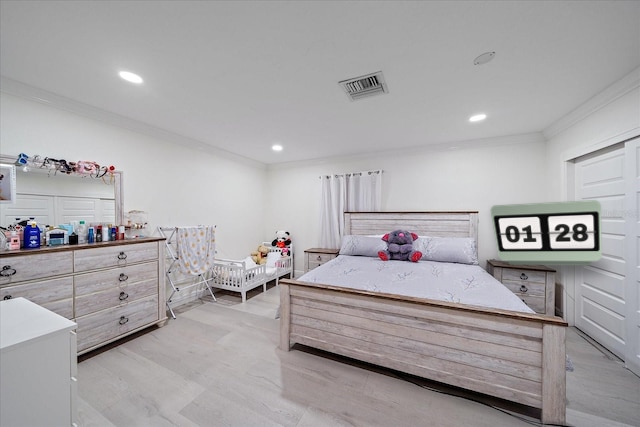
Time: h=1 m=28
